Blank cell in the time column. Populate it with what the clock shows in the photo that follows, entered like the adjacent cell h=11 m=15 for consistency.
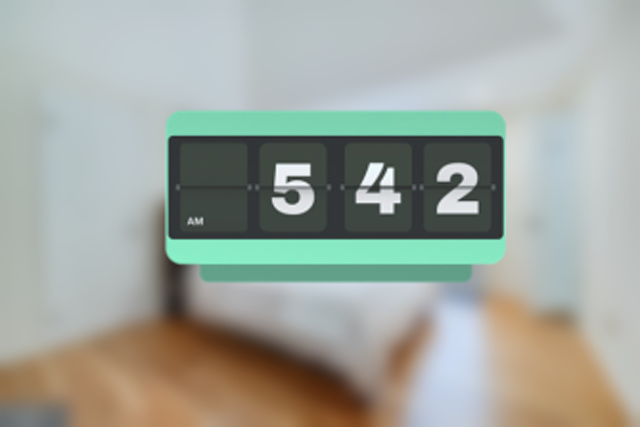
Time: h=5 m=42
